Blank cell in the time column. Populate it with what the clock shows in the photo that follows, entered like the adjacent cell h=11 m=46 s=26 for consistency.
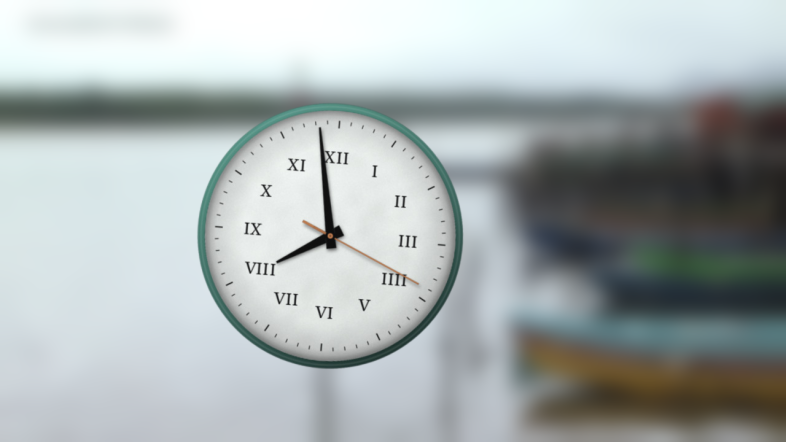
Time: h=7 m=58 s=19
